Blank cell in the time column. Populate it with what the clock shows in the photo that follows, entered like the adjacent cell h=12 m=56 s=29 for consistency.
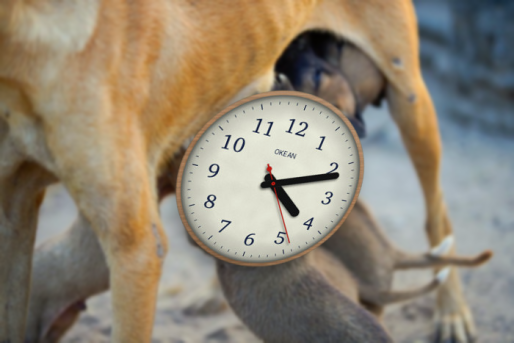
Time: h=4 m=11 s=24
